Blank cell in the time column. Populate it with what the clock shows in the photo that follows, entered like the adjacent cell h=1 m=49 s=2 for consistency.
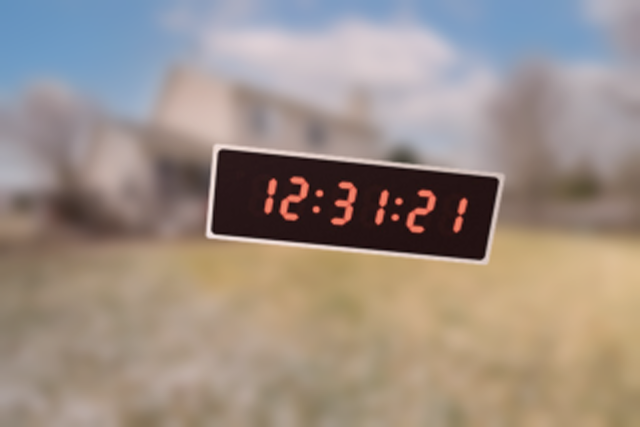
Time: h=12 m=31 s=21
